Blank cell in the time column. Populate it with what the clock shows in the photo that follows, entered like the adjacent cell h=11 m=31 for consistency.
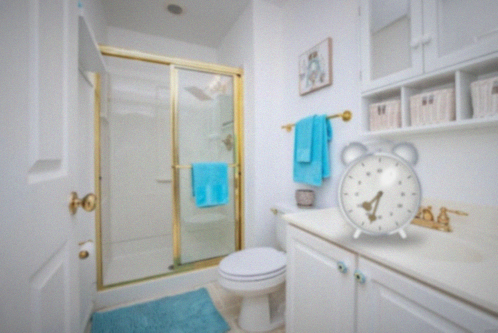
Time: h=7 m=33
